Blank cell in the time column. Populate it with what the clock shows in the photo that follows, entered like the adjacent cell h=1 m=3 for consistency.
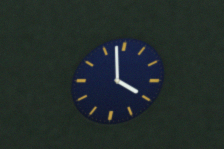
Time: h=3 m=58
